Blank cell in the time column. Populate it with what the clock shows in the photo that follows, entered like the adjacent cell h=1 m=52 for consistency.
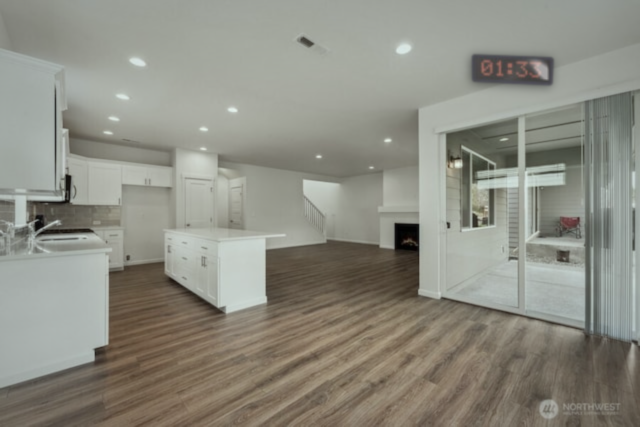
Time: h=1 m=33
